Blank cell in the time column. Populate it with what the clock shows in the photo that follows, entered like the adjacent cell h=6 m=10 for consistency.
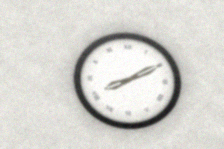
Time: h=8 m=10
